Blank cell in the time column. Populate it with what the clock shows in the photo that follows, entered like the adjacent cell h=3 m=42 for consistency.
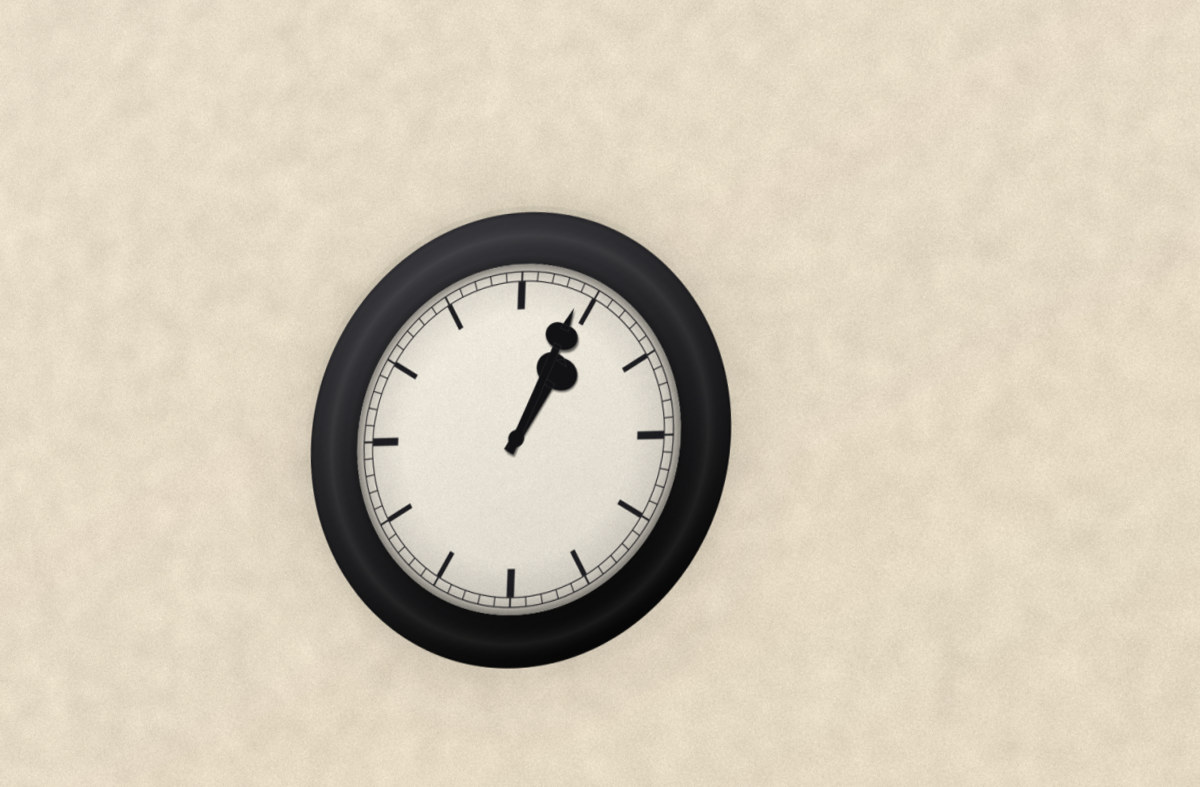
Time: h=1 m=4
